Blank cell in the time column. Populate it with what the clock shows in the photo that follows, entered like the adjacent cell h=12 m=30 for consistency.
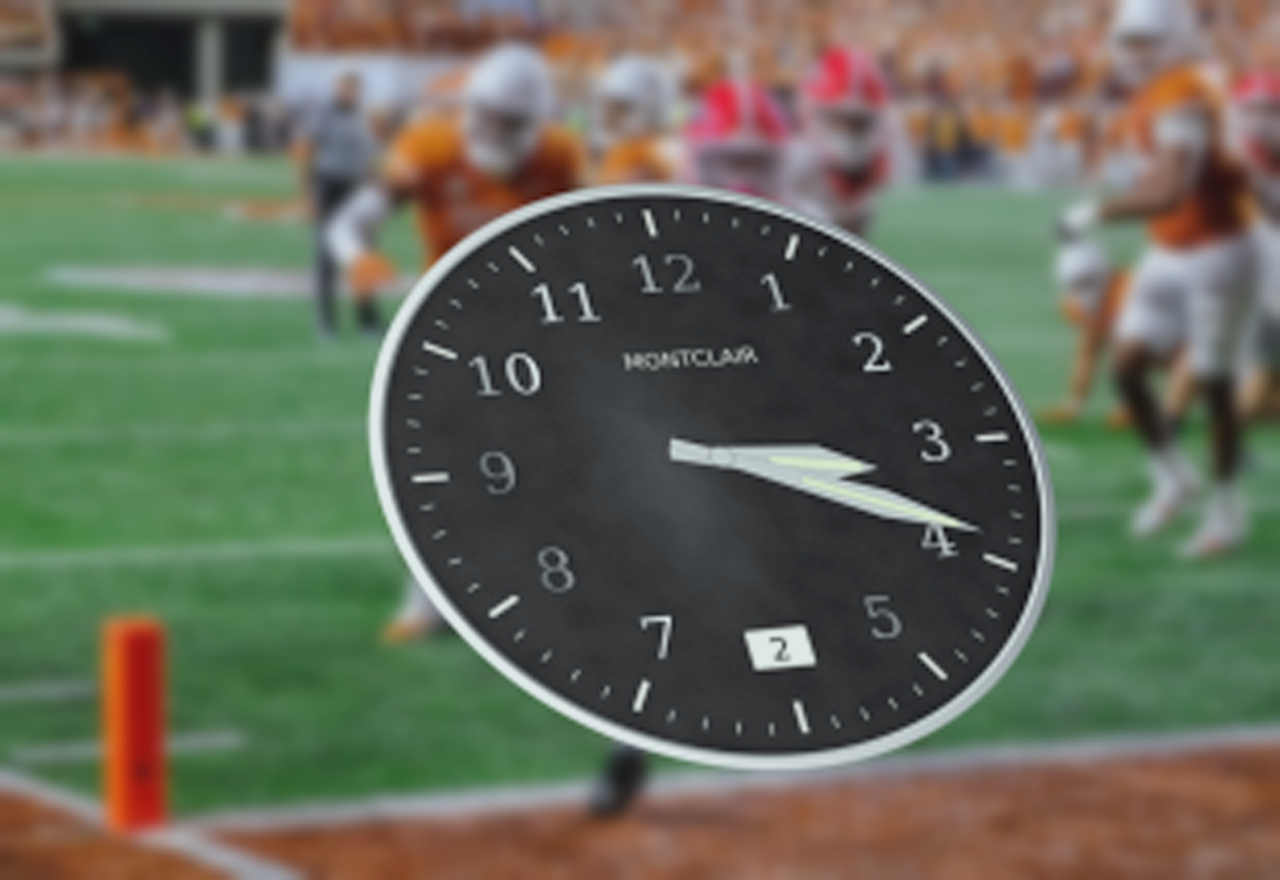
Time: h=3 m=19
